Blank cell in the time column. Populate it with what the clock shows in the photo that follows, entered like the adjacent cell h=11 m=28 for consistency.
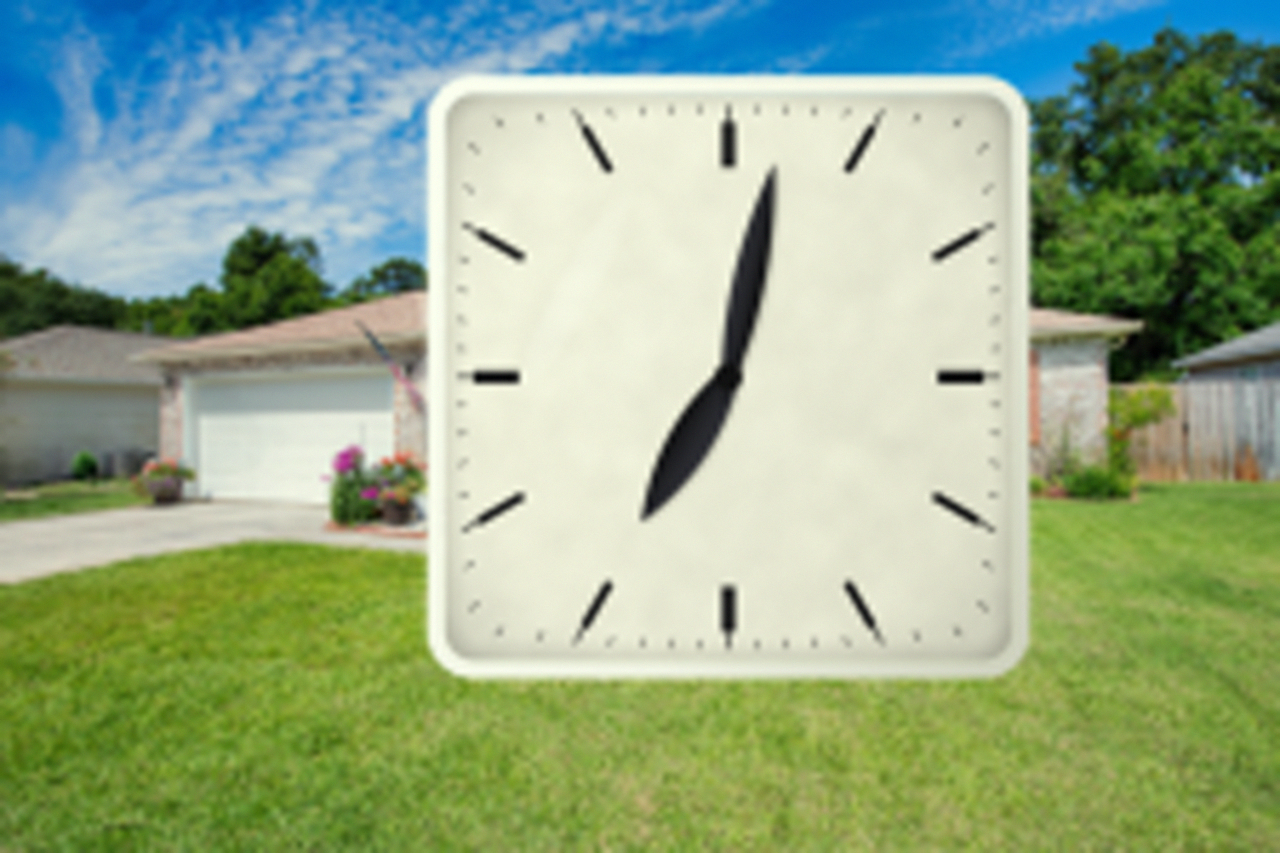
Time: h=7 m=2
